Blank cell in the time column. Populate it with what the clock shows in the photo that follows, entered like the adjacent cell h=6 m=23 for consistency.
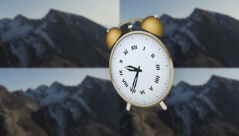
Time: h=9 m=35
